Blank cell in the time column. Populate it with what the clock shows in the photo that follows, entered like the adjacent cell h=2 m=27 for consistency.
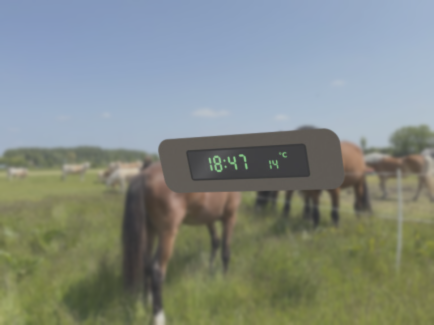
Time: h=18 m=47
